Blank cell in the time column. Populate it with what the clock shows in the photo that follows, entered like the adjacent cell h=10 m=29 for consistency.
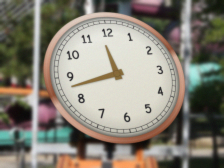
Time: h=11 m=43
